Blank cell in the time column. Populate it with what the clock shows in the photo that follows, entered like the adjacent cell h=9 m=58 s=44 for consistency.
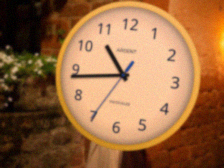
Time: h=10 m=43 s=35
